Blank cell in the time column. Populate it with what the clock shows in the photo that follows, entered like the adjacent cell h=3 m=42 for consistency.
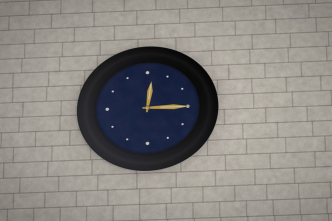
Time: h=12 m=15
